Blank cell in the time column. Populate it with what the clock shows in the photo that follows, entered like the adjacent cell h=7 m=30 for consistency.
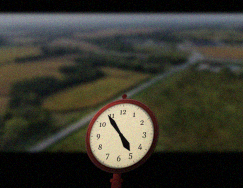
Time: h=4 m=54
